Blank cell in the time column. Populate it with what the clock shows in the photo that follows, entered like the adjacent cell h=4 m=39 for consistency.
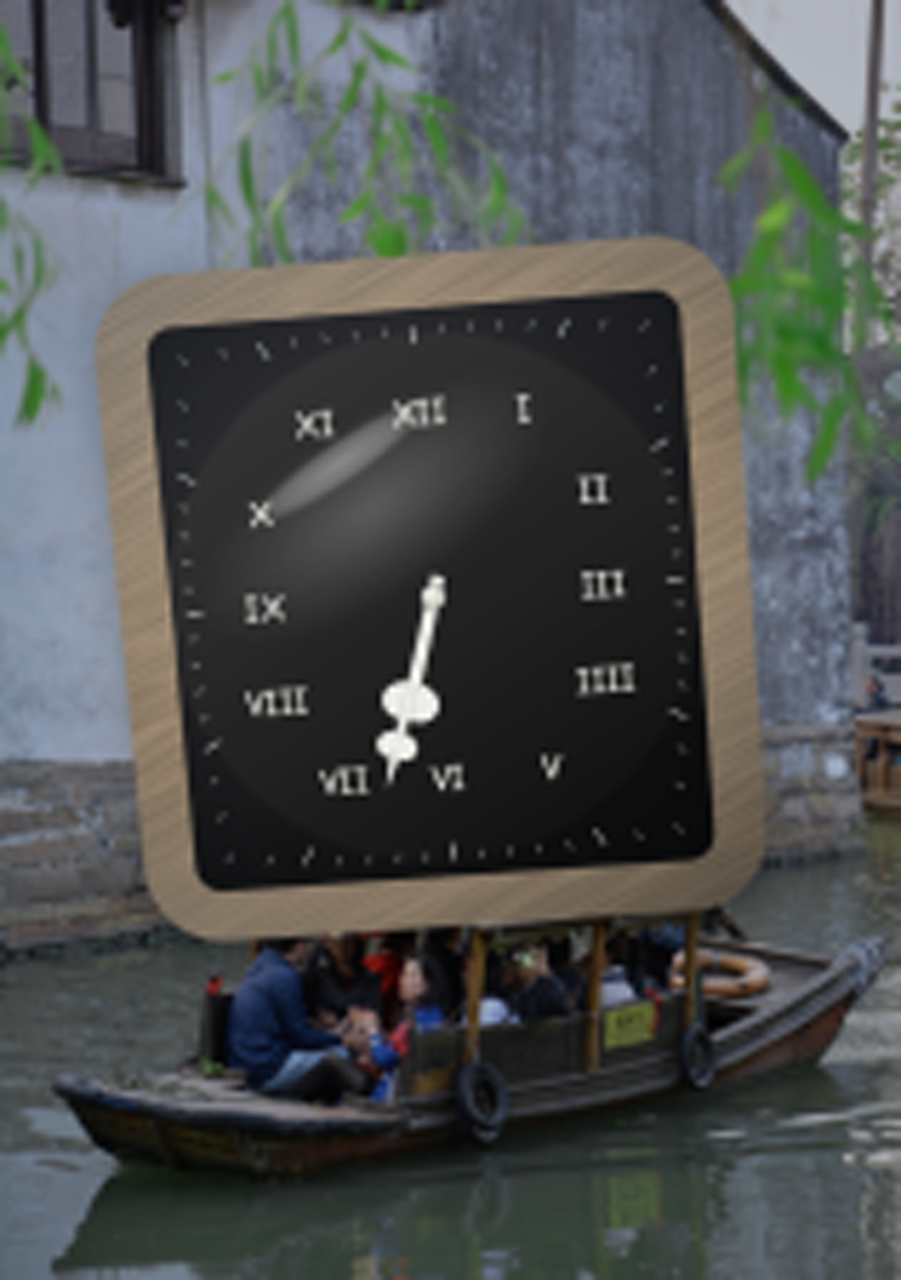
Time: h=6 m=33
